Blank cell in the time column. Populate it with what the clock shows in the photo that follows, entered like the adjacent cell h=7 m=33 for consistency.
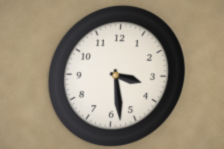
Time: h=3 m=28
